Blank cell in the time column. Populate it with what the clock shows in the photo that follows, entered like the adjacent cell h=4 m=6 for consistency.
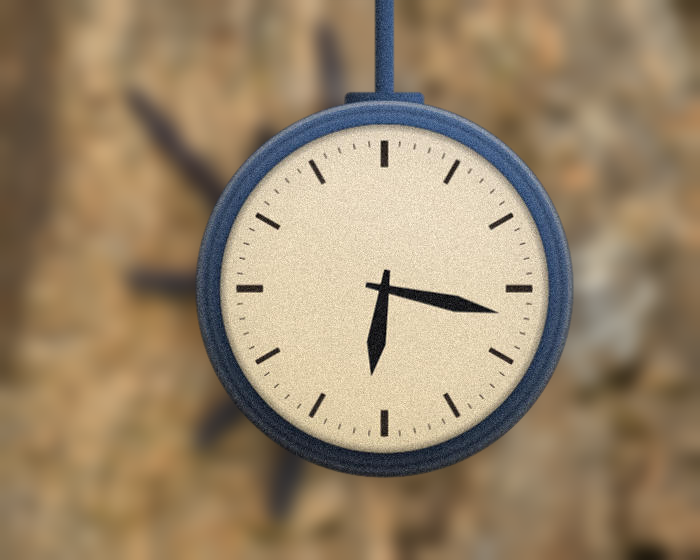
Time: h=6 m=17
